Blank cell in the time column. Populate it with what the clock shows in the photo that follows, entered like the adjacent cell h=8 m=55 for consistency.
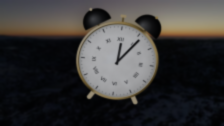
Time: h=12 m=6
